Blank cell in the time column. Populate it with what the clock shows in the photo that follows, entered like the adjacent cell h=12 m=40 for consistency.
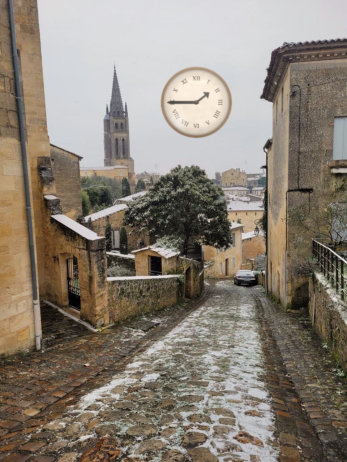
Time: h=1 m=45
